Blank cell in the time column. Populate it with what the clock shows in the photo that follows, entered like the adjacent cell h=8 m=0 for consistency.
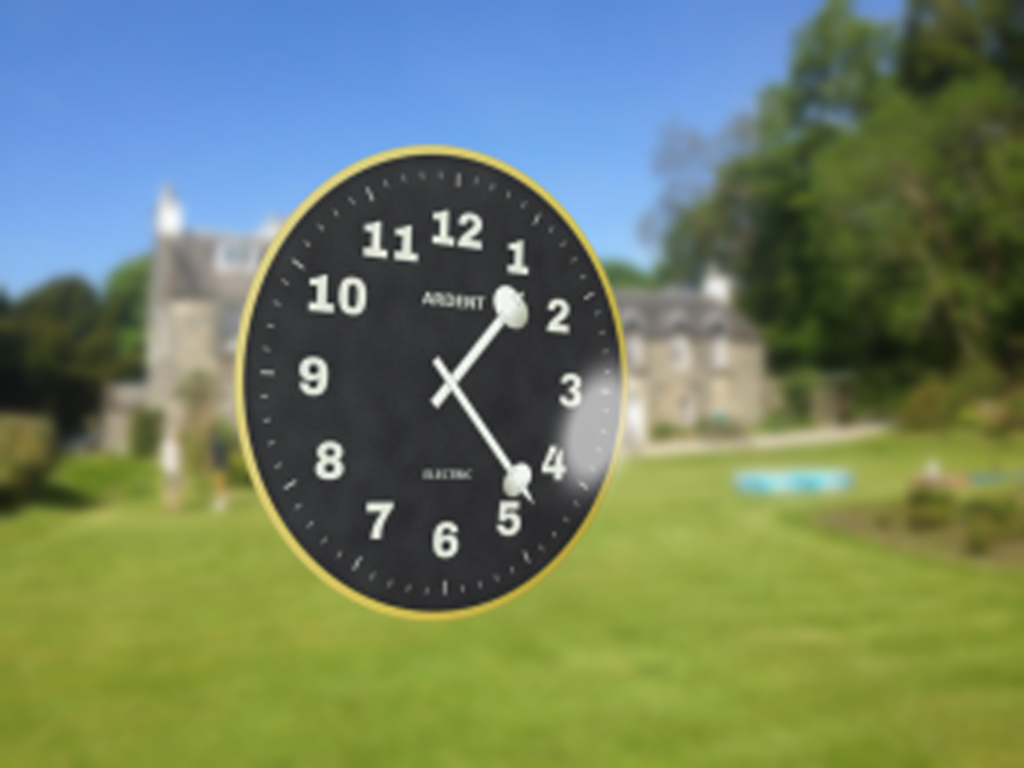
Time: h=1 m=23
